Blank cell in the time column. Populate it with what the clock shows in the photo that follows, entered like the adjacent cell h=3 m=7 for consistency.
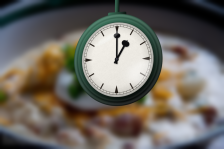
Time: h=1 m=0
